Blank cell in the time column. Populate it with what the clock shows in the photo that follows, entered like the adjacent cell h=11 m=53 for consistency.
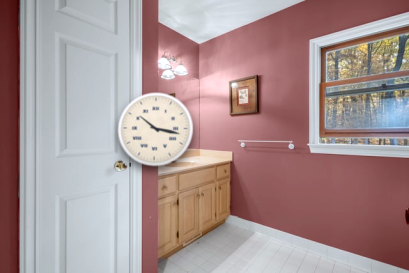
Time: h=10 m=17
